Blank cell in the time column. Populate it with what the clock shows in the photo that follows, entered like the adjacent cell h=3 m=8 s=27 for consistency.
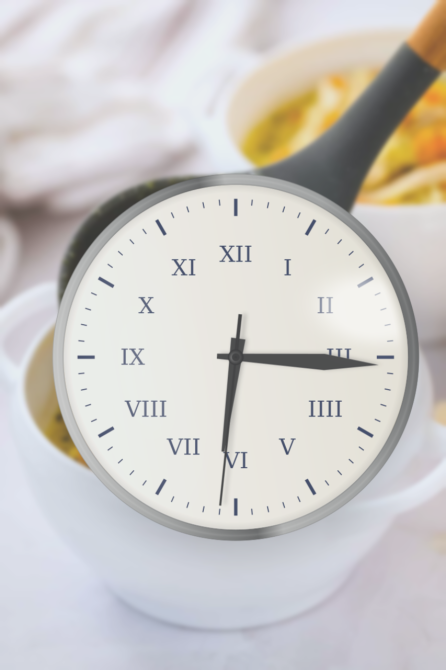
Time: h=6 m=15 s=31
